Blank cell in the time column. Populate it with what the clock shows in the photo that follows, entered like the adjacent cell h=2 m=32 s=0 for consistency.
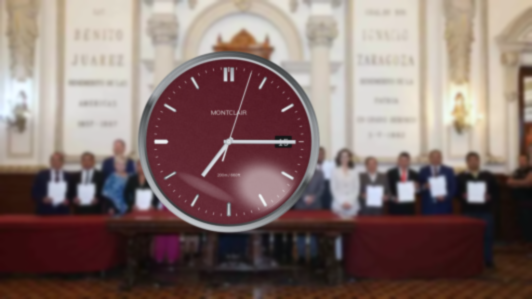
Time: h=7 m=15 s=3
